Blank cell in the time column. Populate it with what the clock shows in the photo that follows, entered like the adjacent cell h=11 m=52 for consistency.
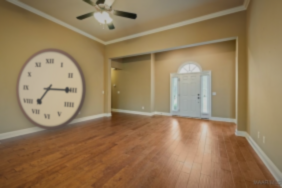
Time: h=7 m=15
